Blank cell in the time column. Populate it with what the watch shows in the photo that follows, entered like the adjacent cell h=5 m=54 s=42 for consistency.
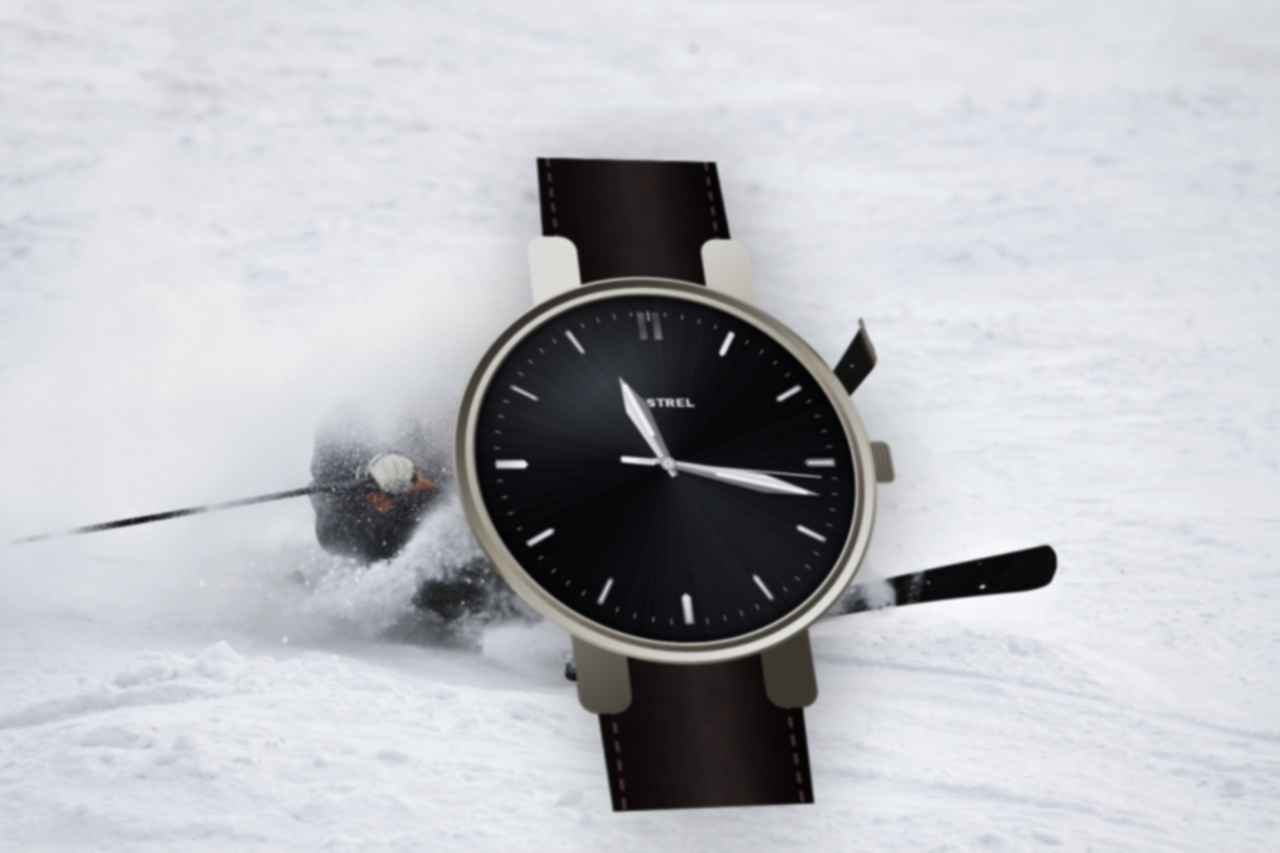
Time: h=11 m=17 s=16
